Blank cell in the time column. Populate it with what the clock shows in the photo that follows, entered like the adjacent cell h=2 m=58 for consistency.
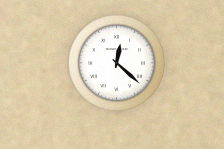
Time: h=12 m=22
